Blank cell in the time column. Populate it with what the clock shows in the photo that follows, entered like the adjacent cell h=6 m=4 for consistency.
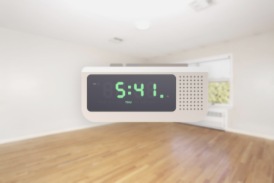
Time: h=5 m=41
